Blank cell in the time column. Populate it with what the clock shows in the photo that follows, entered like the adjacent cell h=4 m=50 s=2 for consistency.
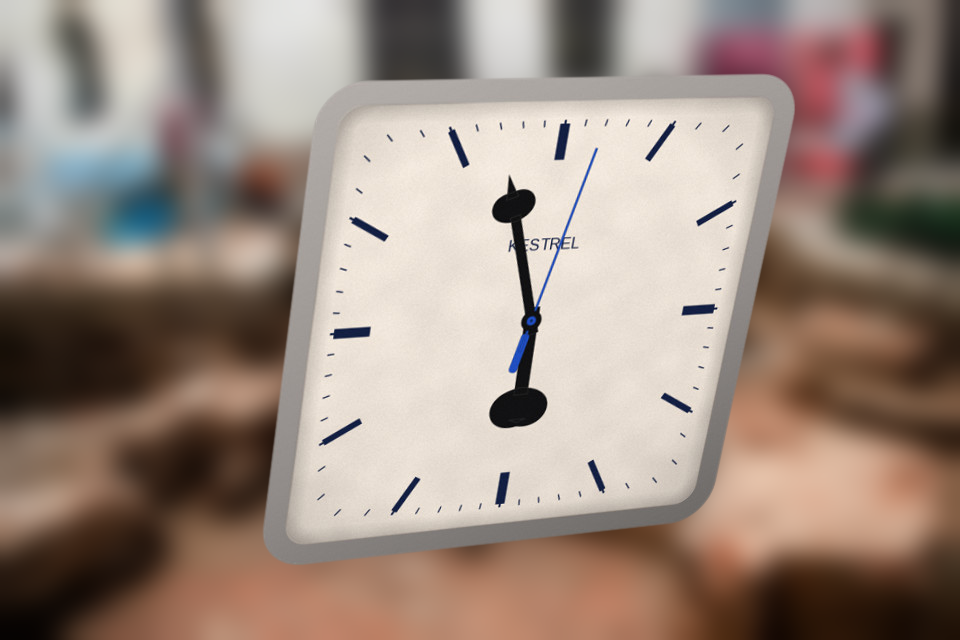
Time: h=5 m=57 s=2
